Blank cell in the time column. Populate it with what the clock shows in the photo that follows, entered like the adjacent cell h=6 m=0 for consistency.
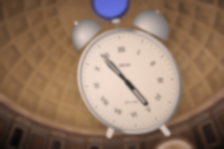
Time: h=4 m=54
